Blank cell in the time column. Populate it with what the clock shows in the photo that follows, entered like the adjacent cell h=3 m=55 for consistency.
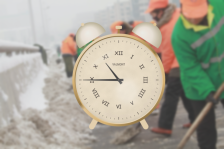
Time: h=10 m=45
